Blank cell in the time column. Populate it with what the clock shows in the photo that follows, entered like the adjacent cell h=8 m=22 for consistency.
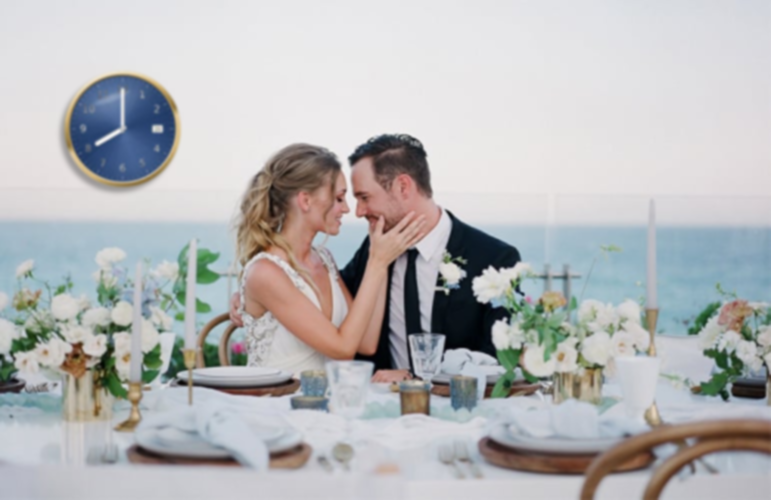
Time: h=8 m=0
